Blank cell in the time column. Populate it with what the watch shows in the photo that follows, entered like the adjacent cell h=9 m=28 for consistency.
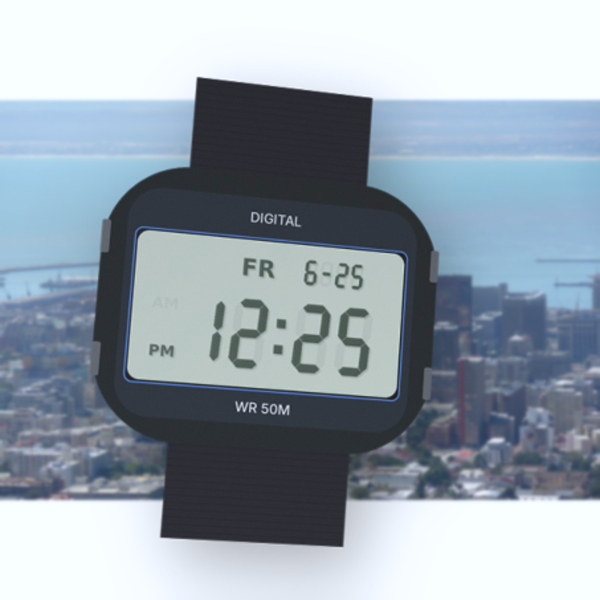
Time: h=12 m=25
